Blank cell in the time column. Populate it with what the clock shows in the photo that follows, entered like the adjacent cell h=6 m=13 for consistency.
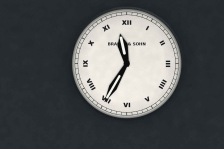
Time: h=11 m=35
